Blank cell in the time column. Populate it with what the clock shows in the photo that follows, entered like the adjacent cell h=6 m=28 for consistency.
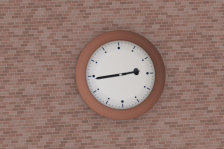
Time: h=2 m=44
